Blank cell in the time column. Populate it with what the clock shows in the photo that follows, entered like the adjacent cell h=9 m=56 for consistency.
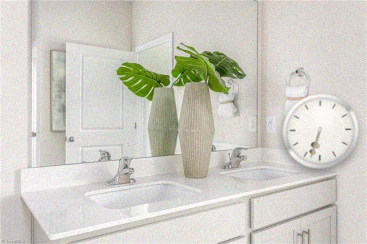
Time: h=6 m=33
